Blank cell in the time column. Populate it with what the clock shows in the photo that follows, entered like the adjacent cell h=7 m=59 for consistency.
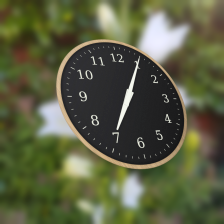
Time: h=7 m=5
